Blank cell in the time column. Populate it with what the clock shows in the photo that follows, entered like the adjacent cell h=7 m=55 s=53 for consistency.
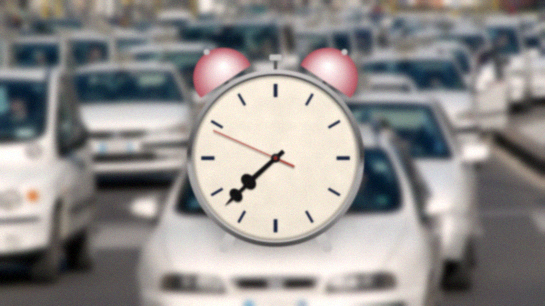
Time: h=7 m=37 s=49
